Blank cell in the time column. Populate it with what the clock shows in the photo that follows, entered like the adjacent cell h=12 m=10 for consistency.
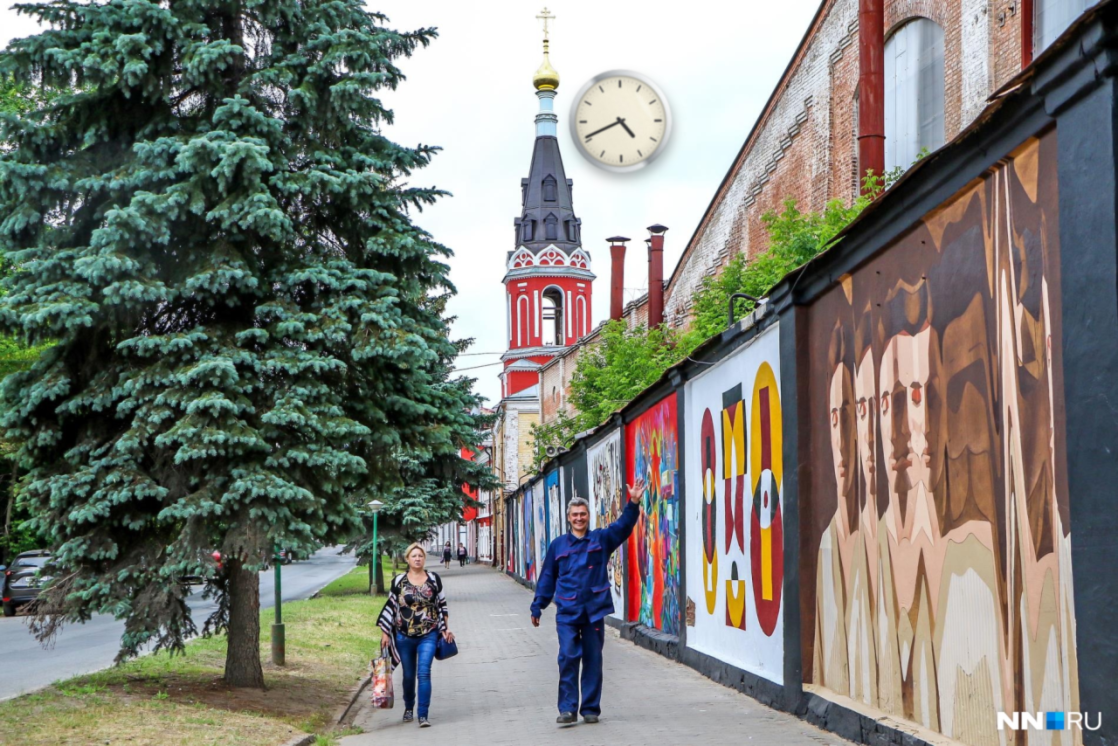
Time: h=4 m=41
